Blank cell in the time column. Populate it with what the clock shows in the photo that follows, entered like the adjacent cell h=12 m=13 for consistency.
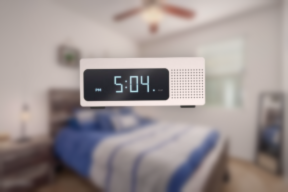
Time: h=5 m=4
